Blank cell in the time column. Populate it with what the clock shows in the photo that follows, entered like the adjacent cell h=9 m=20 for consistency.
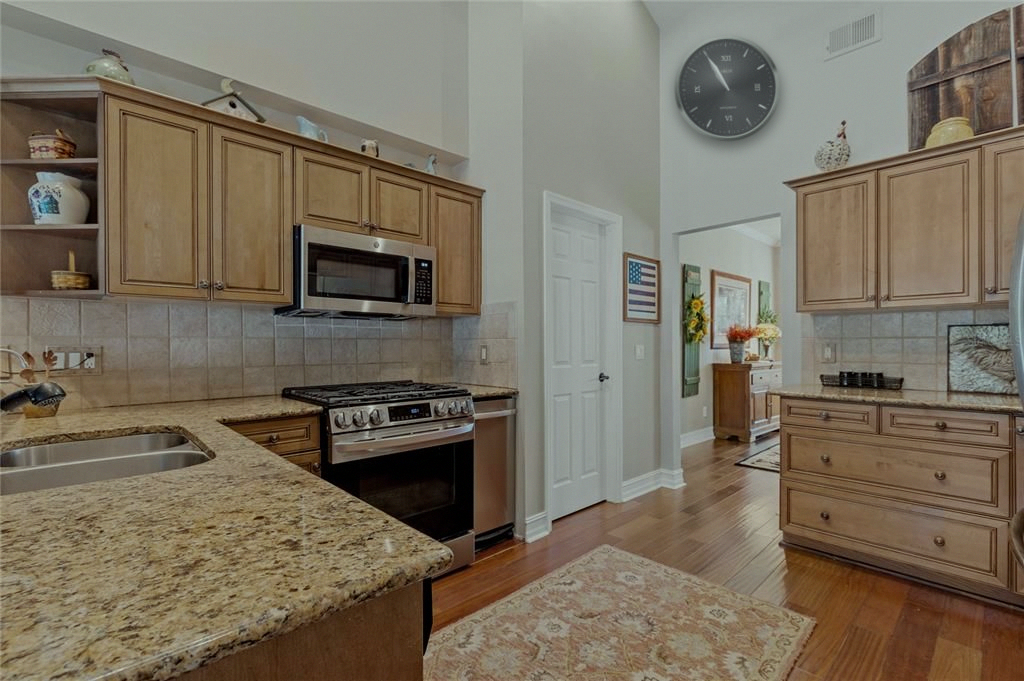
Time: h=10 m=55
